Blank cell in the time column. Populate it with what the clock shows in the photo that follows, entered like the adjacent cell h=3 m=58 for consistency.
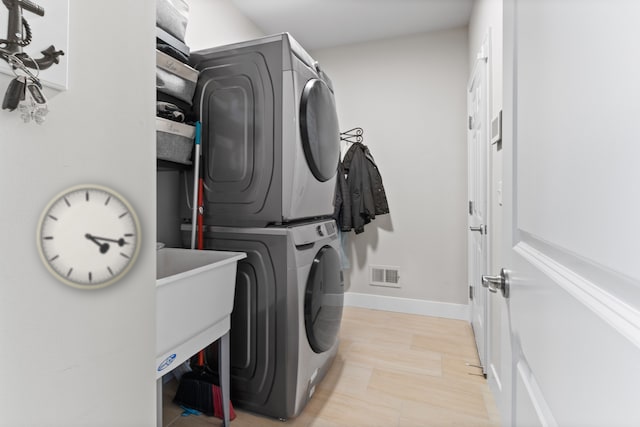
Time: h=4 m=17
